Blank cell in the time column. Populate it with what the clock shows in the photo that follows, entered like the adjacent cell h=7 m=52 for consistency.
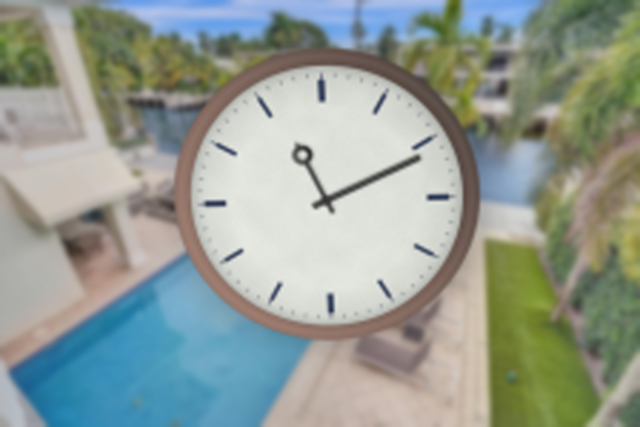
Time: h=11 m=11
